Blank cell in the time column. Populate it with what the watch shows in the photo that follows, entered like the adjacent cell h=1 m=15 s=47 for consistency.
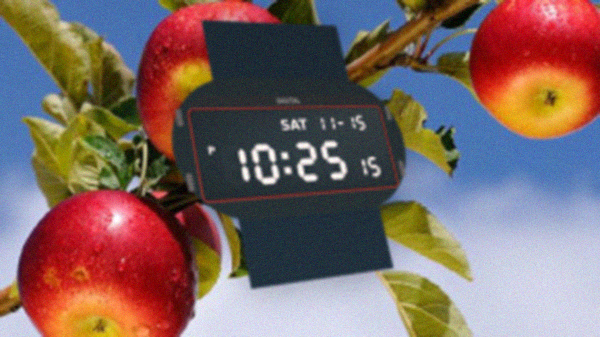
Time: h=10 m=25 s=15
